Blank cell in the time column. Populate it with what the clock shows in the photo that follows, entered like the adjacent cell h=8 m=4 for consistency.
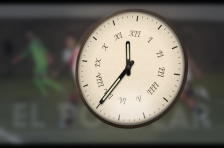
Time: h=11 m=35
